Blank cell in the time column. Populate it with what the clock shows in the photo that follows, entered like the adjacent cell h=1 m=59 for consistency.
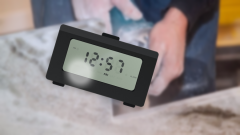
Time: h=12 m=57
